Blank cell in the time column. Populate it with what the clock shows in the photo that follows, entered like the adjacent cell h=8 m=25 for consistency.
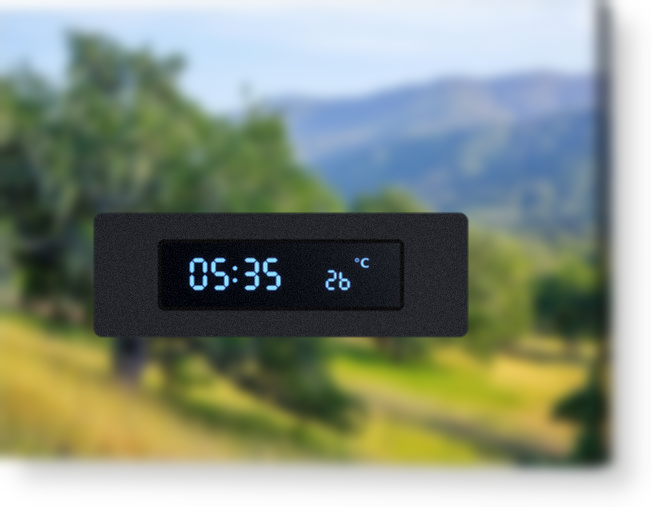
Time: h=5 m=35
